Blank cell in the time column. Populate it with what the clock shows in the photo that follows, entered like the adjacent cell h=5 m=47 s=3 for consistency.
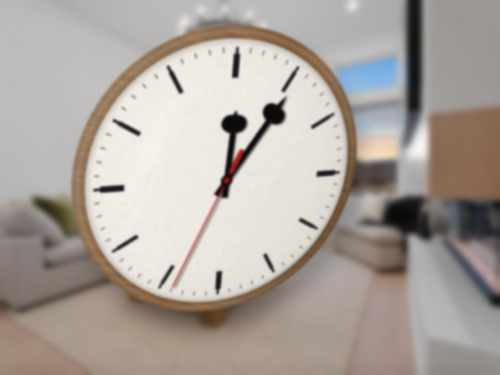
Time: h=12 m=5 s=34
